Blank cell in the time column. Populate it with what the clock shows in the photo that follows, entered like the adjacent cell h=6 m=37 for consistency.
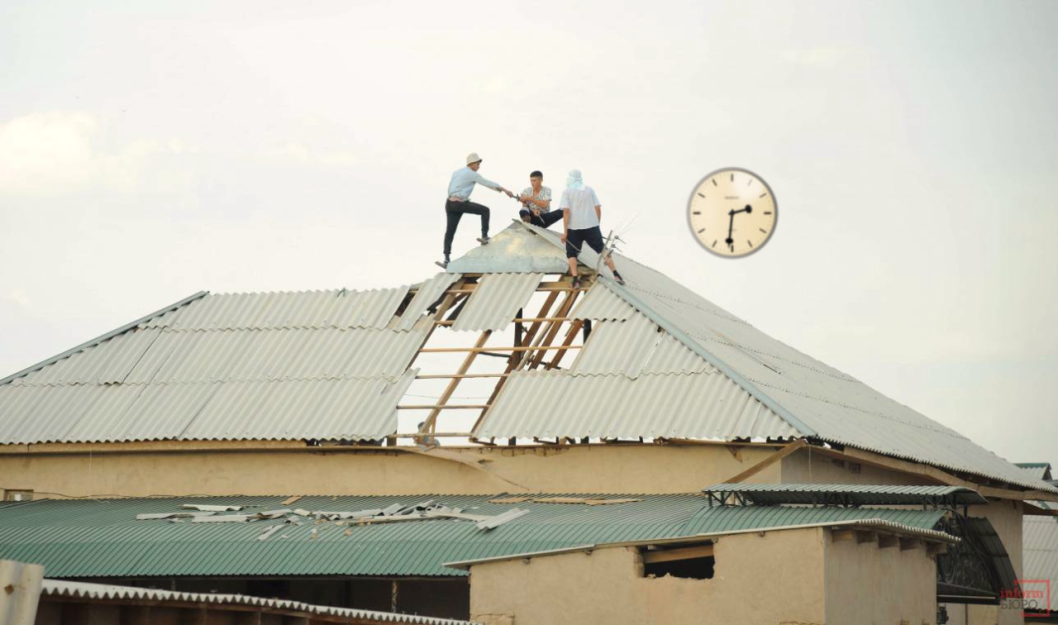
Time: h=2 m=31
